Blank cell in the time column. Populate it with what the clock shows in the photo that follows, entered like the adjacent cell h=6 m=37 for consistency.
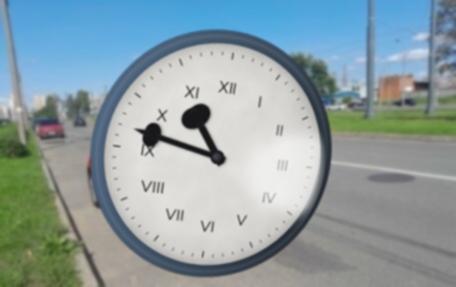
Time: h=10 m=47
